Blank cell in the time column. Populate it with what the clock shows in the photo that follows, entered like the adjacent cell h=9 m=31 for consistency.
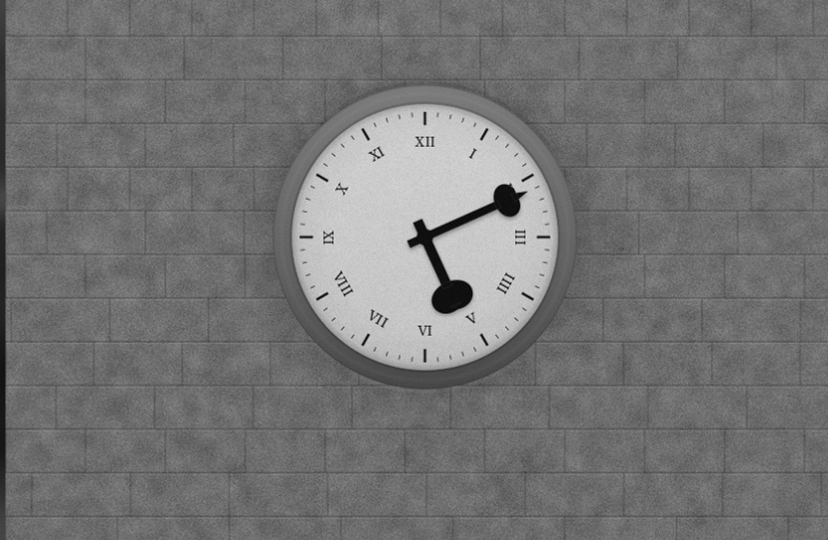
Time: h=5 m=11
